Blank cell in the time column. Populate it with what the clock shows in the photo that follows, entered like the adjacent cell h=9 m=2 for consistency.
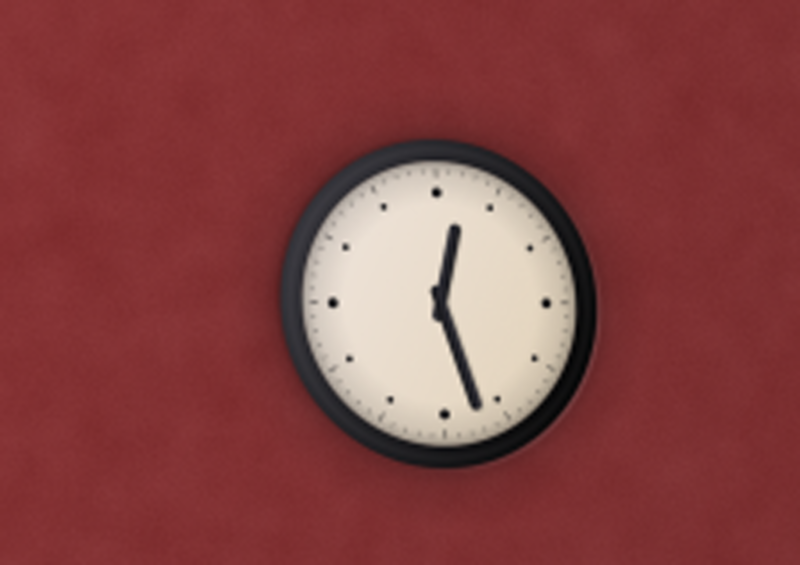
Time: h=12 m=27
